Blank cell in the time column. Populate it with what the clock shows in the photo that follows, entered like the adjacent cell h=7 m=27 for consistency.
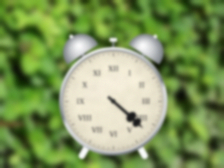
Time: h=4 m=22
